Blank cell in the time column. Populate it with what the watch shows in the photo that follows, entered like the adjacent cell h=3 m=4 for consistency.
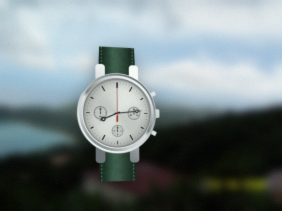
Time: h=8 m=14
